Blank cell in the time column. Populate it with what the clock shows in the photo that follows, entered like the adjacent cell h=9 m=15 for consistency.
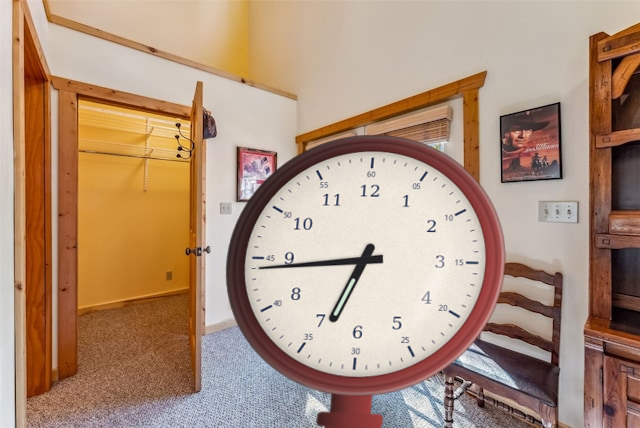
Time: h=6 m=44
